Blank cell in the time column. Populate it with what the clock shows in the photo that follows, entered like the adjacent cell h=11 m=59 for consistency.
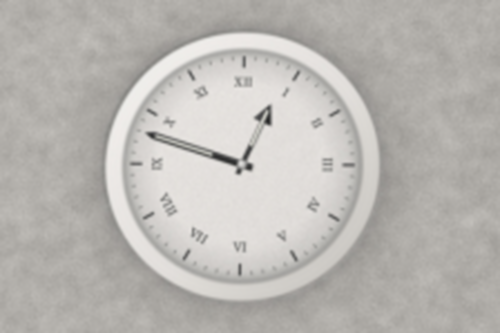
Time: h=12 m=48
